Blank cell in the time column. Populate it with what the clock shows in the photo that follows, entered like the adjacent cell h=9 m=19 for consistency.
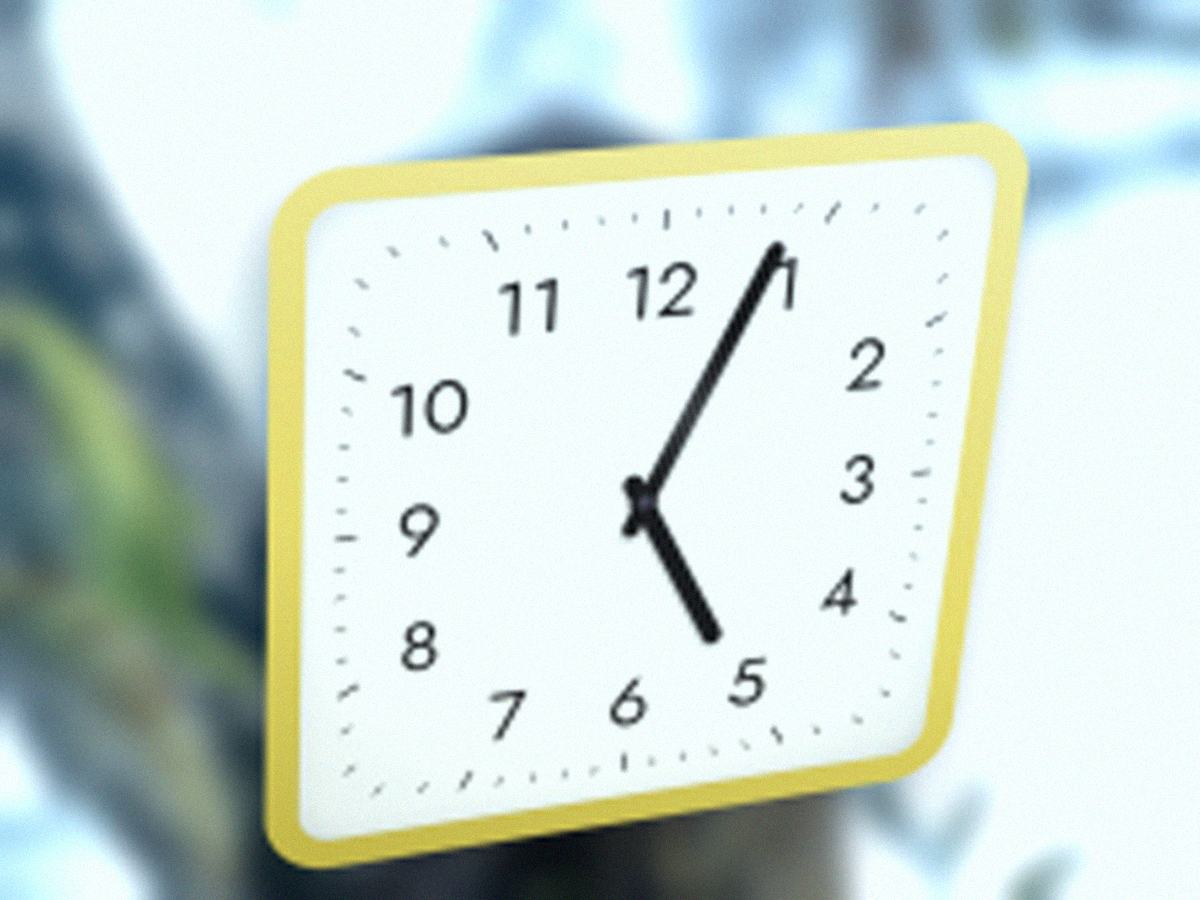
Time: h=5 m=4
